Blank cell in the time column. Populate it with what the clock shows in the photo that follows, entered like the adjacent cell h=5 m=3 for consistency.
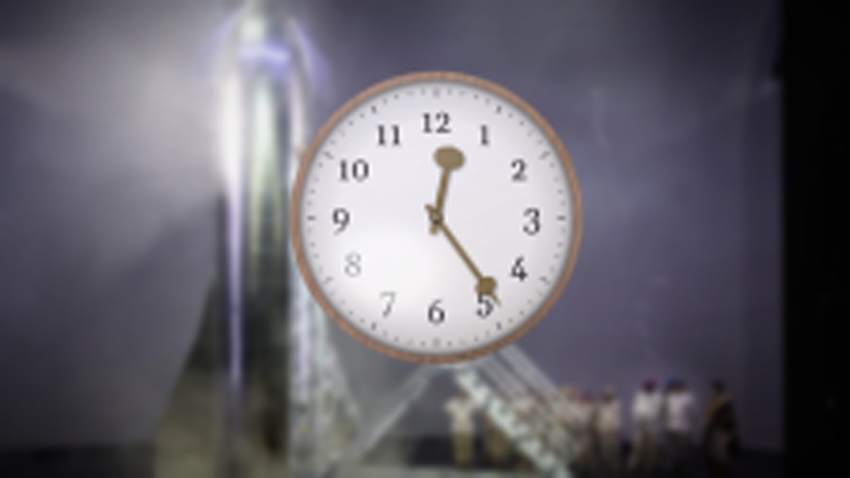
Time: h=12 m=24
